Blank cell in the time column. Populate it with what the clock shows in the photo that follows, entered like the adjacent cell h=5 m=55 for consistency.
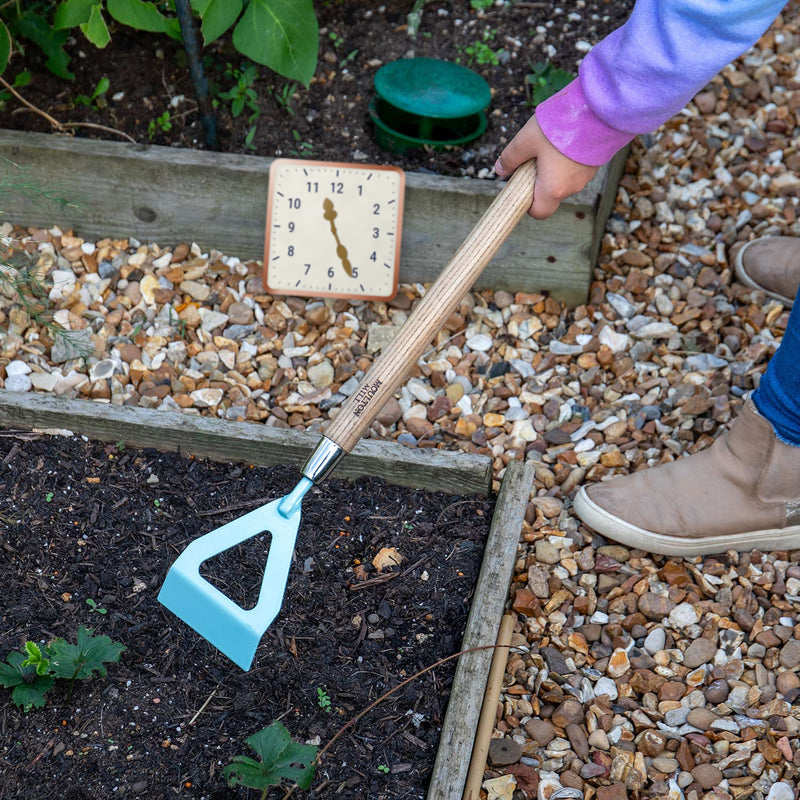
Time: h=11 m=26
